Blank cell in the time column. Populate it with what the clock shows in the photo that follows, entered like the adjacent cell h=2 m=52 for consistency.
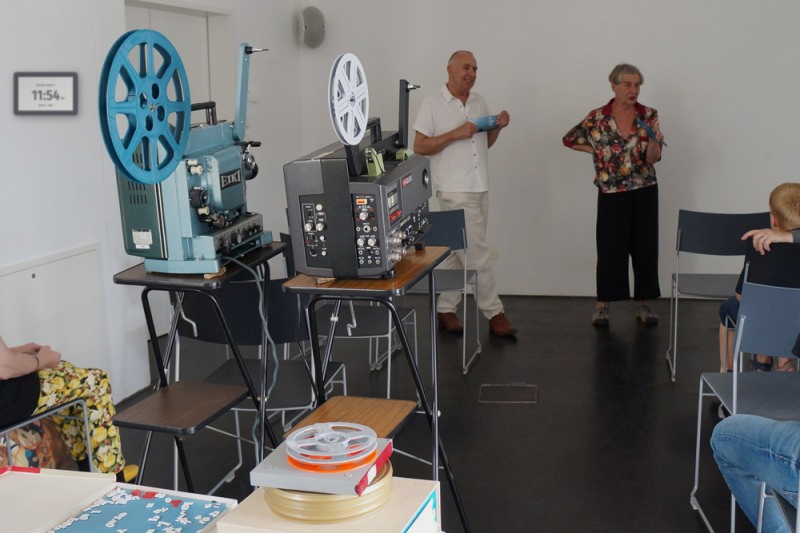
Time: h=11 m=54
